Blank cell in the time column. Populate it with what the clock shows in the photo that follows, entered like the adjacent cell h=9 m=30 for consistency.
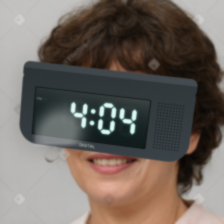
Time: h=4 m=4
